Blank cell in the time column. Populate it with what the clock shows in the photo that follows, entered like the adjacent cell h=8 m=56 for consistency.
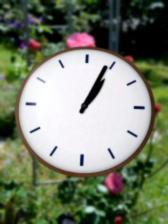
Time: h=1 m=4
